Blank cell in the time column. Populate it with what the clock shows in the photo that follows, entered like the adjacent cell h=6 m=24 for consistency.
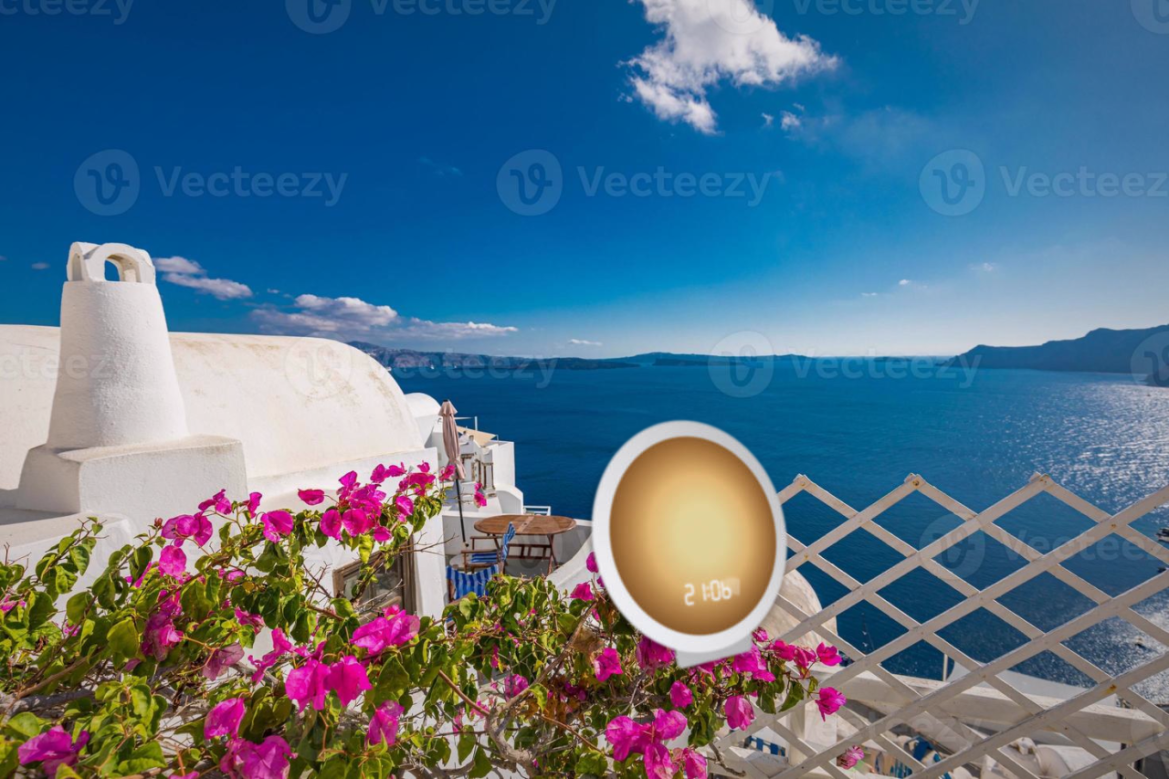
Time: h=21 m=6
